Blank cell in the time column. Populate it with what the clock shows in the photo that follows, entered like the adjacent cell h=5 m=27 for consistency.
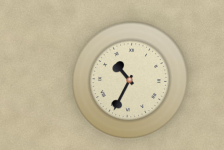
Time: h=10 m=34
